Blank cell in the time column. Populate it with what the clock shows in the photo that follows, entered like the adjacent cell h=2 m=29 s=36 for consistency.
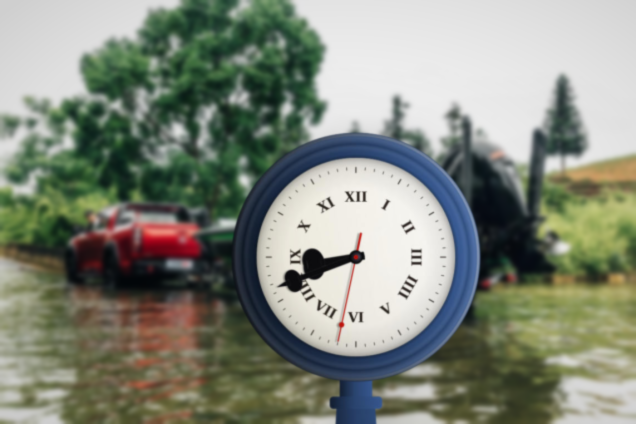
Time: h=8 m=41 s=32
